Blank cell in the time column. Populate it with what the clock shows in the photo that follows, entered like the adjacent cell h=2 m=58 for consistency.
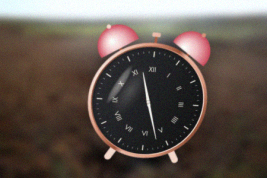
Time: h=11 m=27
